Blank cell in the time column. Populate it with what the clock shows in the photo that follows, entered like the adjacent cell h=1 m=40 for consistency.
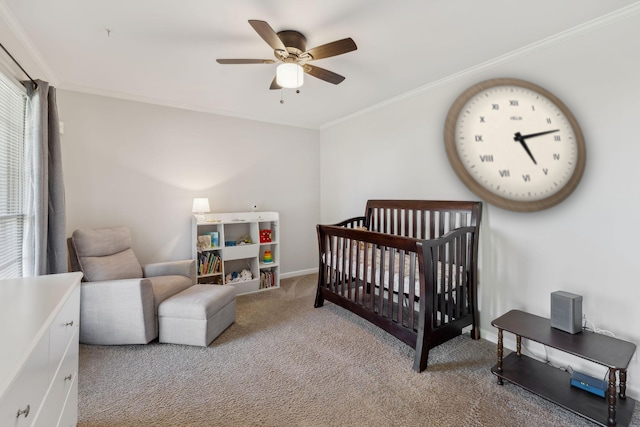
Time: h=5 m=13
